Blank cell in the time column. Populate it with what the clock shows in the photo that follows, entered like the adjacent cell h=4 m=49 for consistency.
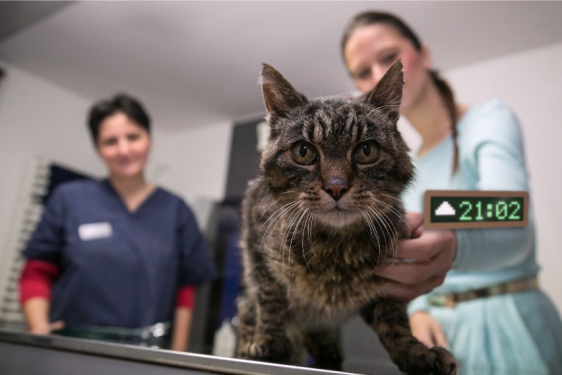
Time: h=21 m=2
